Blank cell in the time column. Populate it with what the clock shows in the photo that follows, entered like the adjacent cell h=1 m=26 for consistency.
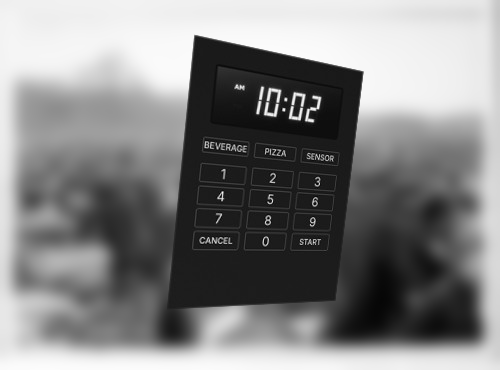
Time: h=10 m=2
